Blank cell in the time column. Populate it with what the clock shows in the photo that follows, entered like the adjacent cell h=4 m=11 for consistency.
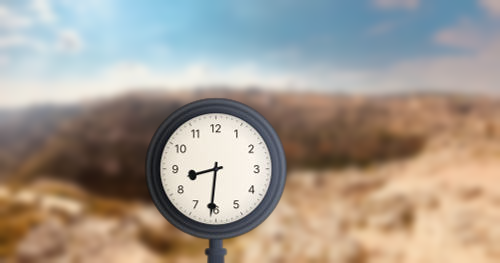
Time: h=8 m=31
